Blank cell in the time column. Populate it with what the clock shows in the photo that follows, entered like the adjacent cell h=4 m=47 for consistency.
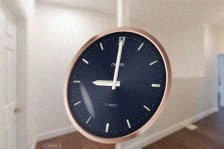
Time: h=9 m=0
